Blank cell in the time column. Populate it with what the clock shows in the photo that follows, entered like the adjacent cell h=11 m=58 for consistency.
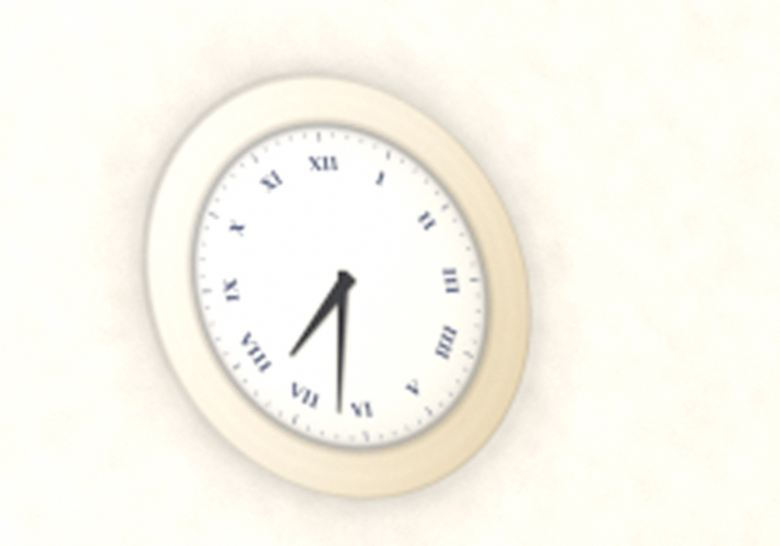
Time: h=7 m=32
